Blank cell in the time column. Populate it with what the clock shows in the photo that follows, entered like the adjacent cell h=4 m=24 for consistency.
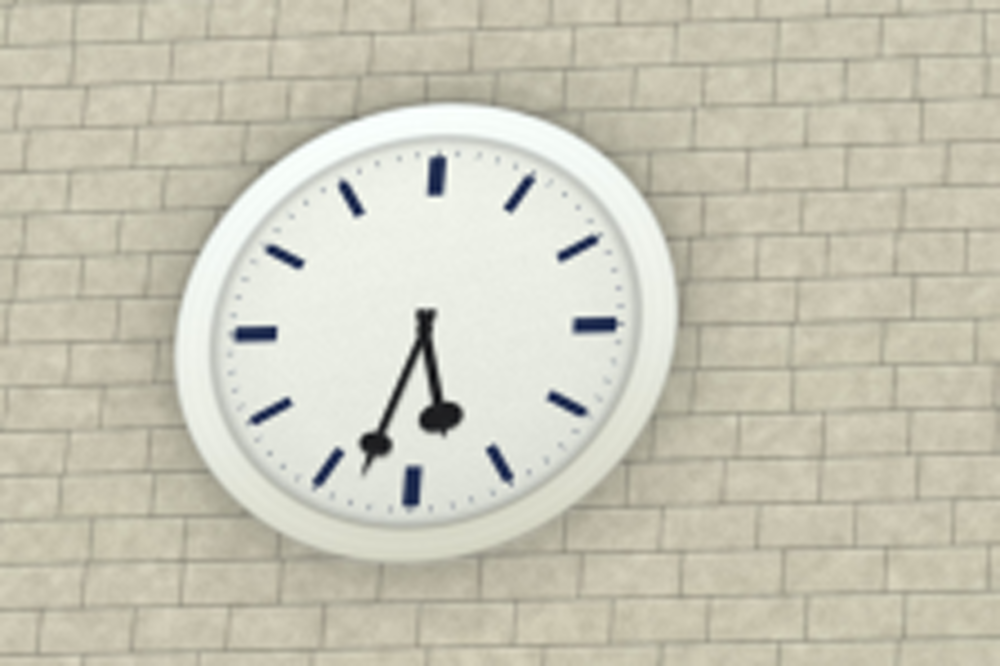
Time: h=5 m=33
